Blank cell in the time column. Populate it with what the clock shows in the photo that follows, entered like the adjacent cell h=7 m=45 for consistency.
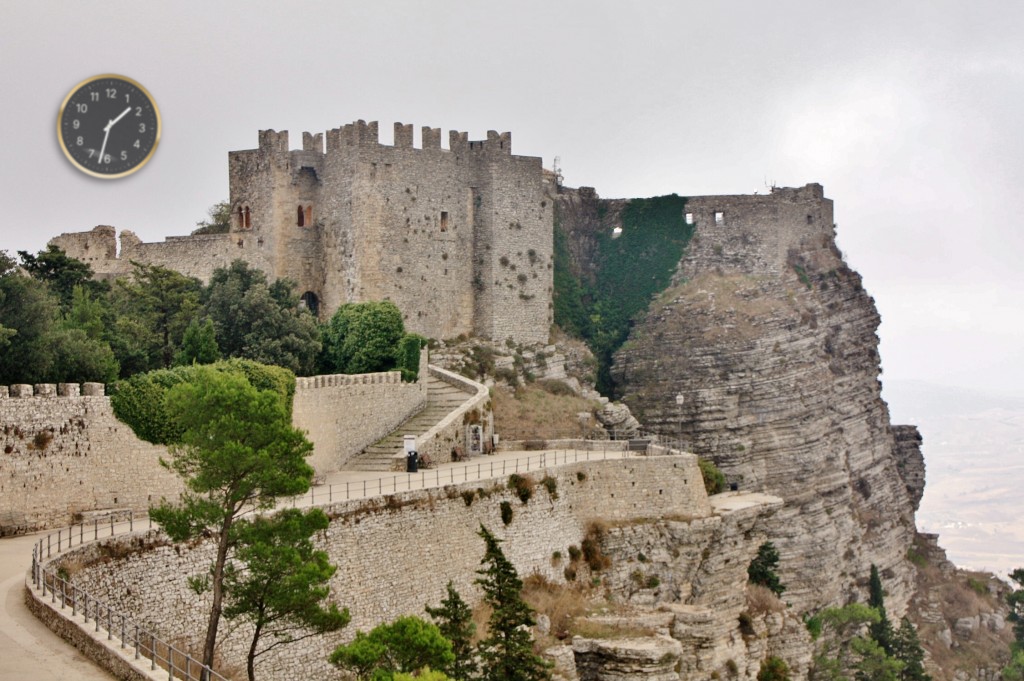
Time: h=1 m=32
